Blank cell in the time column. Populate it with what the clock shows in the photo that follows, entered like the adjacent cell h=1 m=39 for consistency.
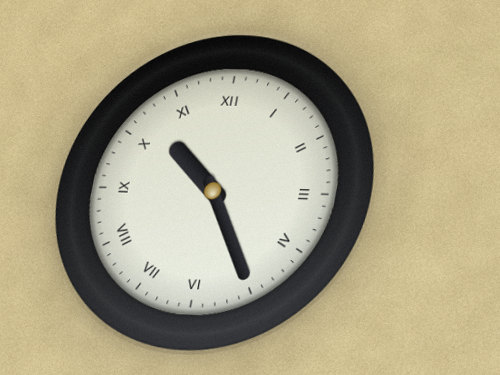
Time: h=10 m=25
